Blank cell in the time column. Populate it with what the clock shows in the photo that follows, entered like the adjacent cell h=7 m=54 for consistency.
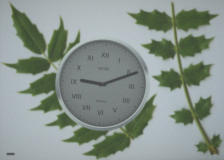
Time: h=9 m=11
